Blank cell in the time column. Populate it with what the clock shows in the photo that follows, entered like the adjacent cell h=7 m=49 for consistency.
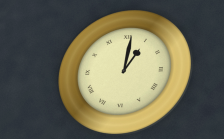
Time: h=1 m=1
